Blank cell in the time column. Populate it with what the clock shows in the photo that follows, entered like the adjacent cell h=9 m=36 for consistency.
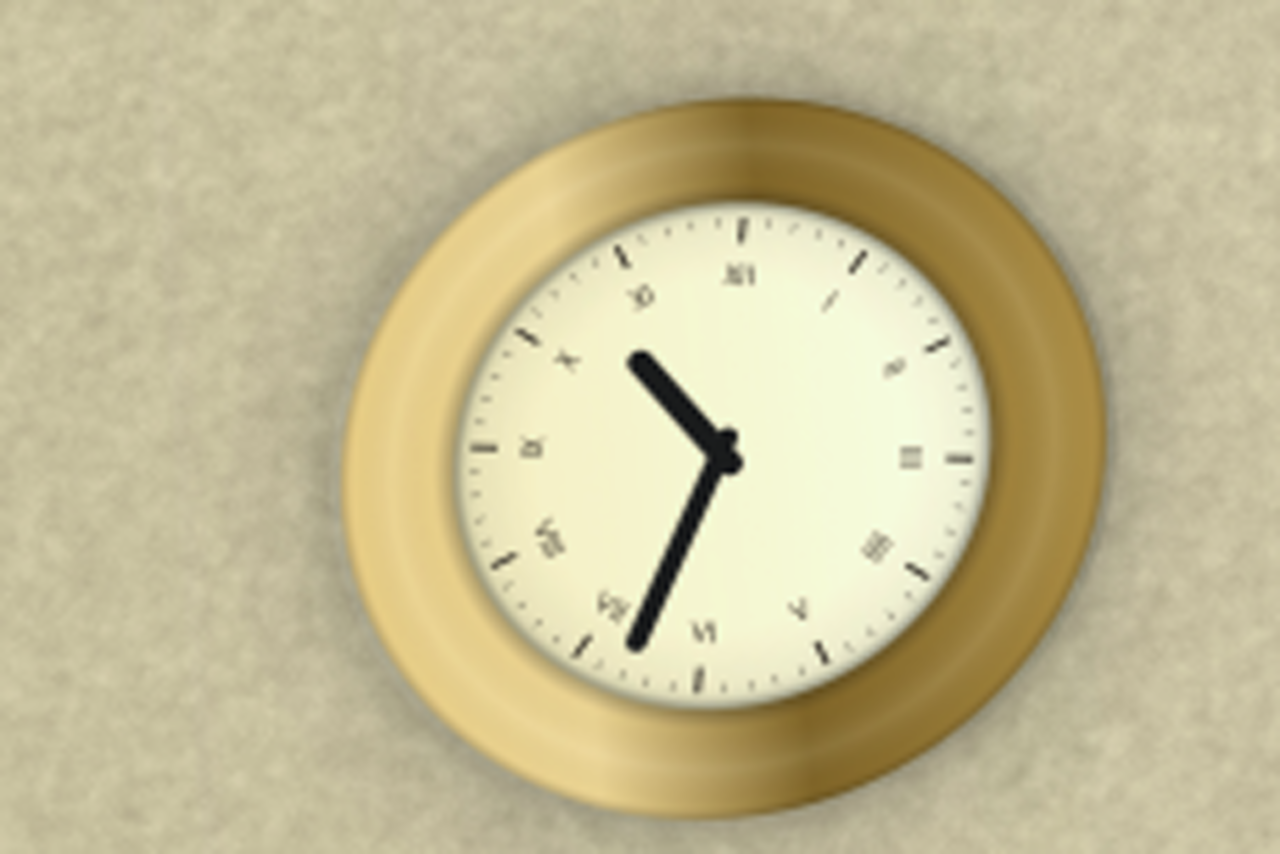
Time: h=10 m=33
